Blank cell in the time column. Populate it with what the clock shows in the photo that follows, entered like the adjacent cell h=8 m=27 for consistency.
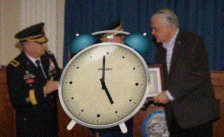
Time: h=4 m=59
